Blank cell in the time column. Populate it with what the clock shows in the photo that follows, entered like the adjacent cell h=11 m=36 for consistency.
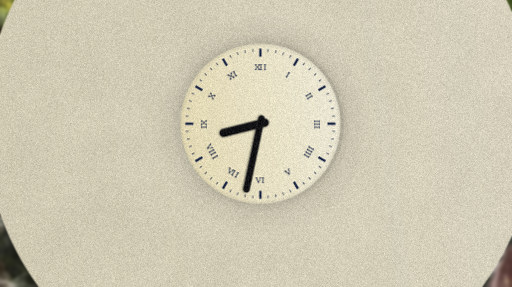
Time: h=8 m=32
